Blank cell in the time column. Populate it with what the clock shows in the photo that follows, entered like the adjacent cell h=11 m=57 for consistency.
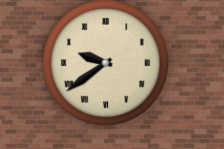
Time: h=9 m=39
